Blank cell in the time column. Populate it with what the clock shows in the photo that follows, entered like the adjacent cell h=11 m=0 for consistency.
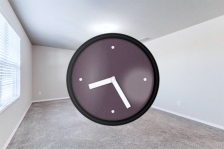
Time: h=8 m=25
